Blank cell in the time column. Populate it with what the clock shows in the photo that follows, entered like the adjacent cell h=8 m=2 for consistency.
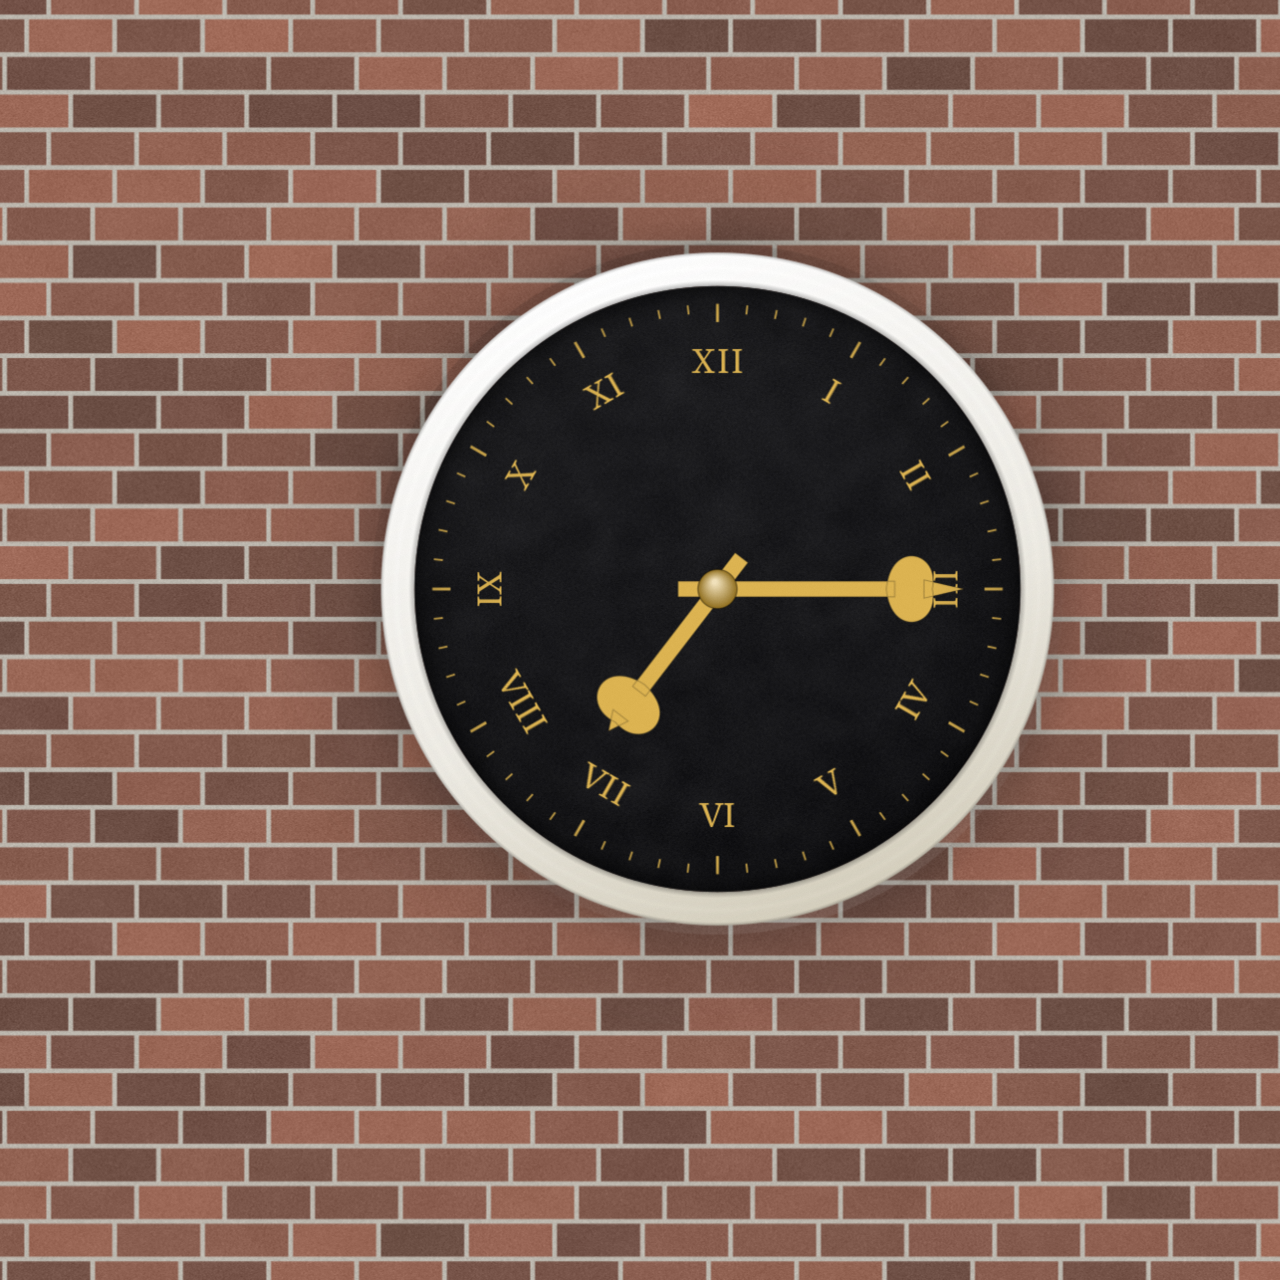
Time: h=7 m=15
